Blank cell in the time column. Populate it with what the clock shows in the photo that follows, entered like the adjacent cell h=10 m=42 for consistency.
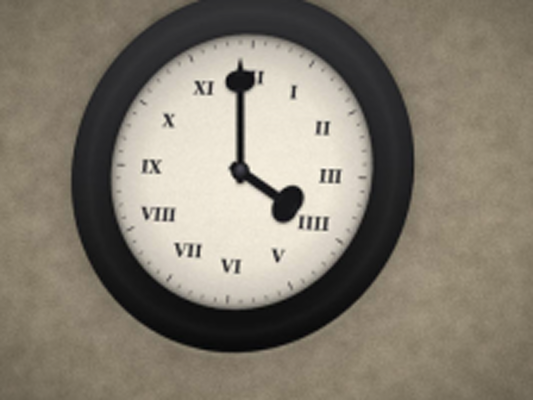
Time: h=3 m=59
